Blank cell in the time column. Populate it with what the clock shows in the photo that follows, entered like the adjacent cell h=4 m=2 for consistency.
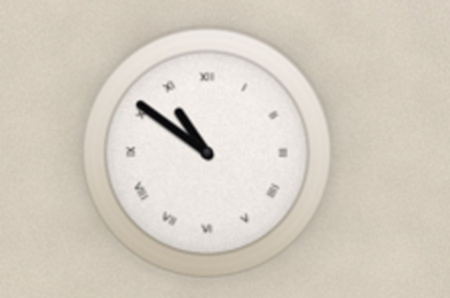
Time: h=10 m=51
